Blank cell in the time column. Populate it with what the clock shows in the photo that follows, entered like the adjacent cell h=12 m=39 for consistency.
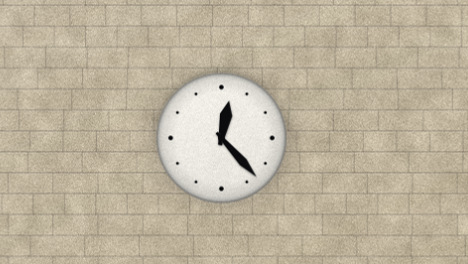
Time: h=12 m=23
